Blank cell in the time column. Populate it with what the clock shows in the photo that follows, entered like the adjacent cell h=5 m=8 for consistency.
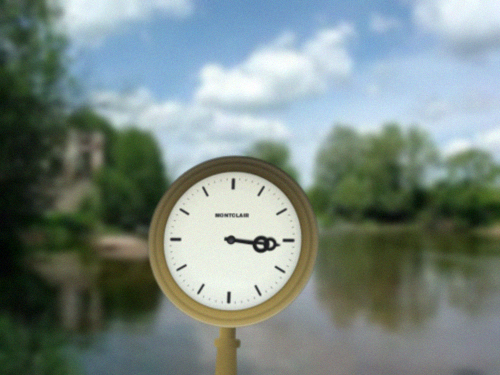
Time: h=3 m=16
